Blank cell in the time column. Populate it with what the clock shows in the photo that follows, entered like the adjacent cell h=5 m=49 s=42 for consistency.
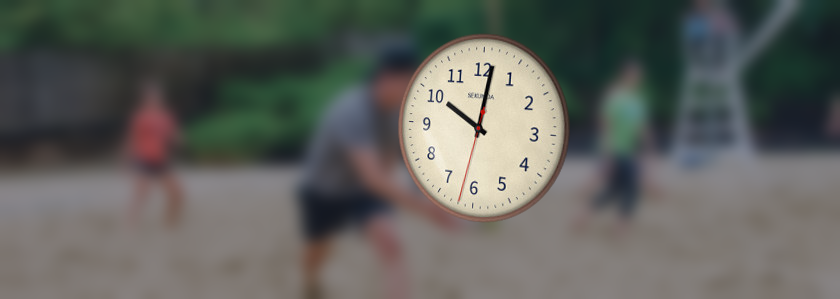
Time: h=10 m=1 s=32
